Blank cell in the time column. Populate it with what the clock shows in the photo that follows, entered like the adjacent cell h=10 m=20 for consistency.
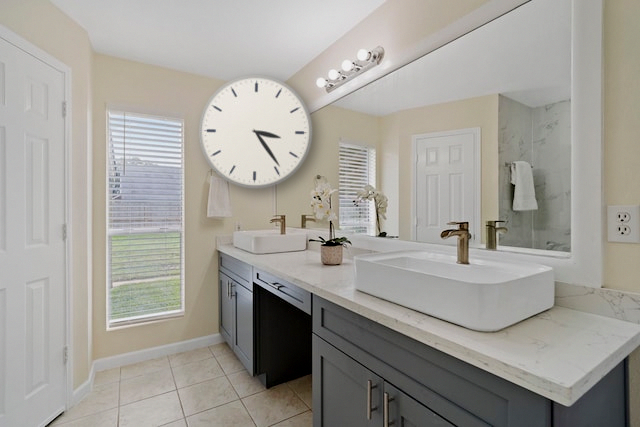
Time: h=3 m=24
